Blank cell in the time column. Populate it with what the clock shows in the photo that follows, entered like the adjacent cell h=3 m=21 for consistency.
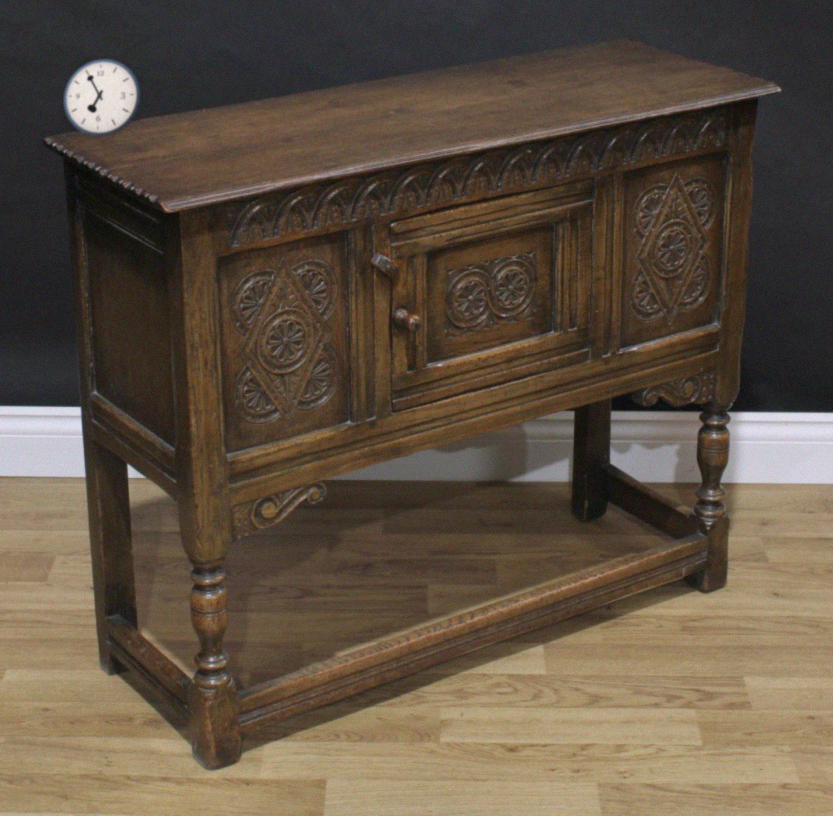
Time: h=6 m=55
